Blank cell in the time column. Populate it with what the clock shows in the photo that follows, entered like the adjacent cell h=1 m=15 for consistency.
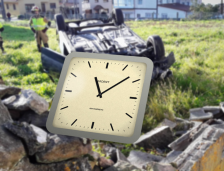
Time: h=11 m=8
